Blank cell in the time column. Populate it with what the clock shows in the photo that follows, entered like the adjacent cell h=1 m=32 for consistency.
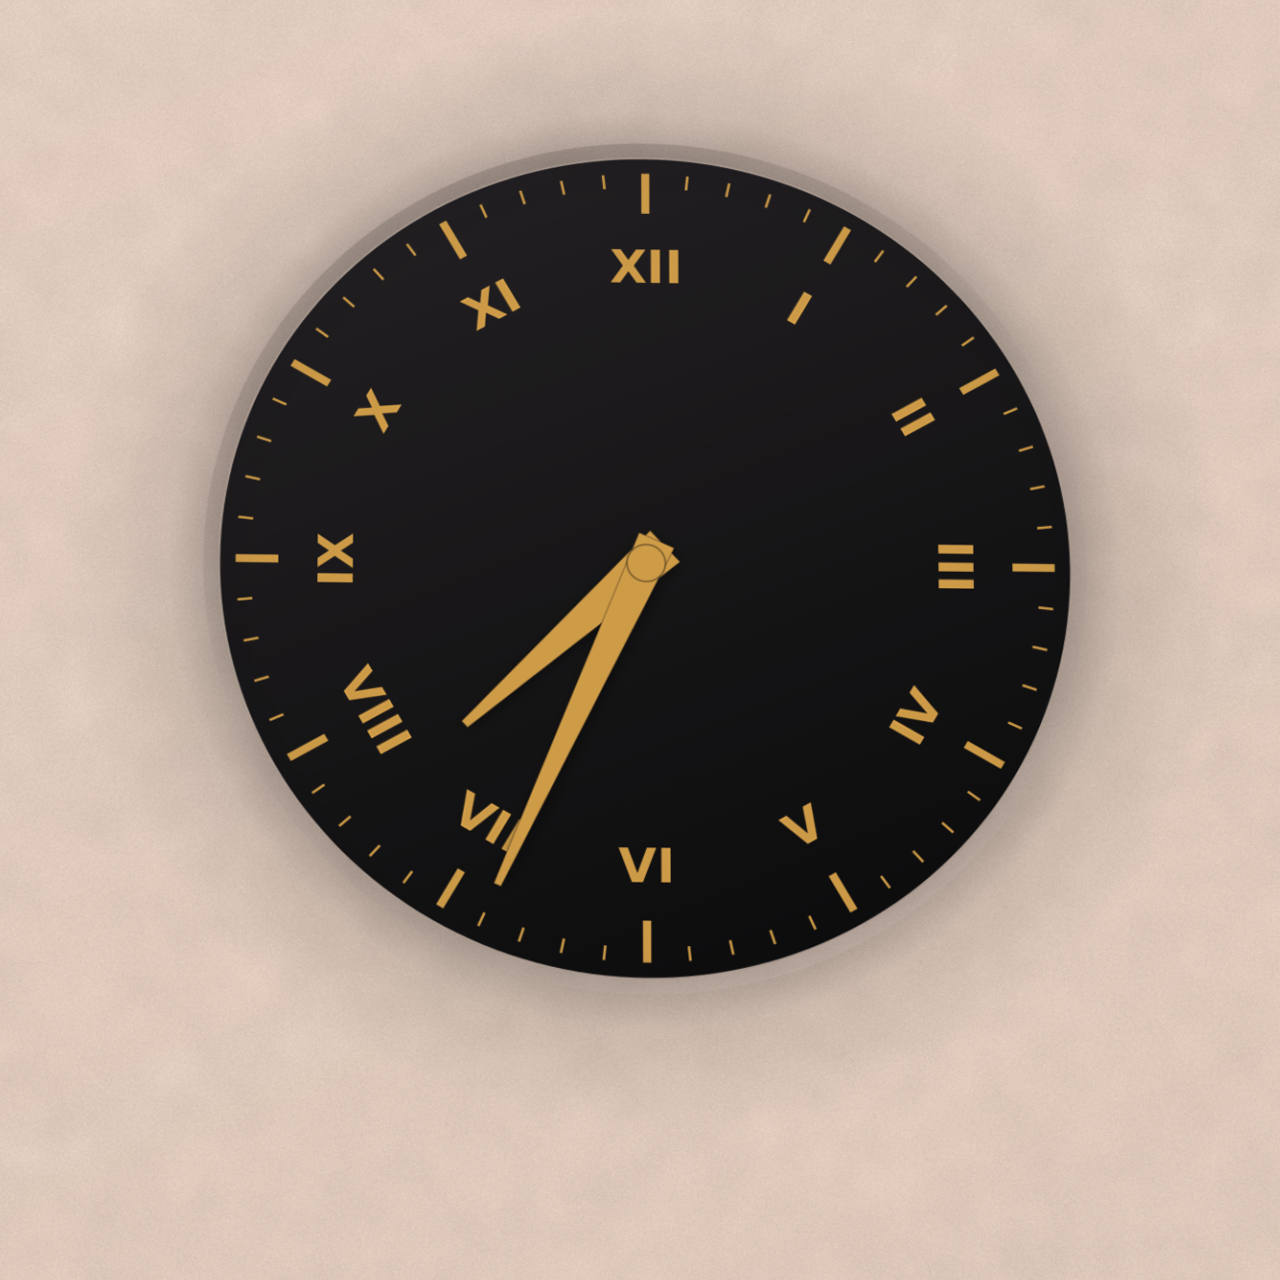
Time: h=7 m=34
